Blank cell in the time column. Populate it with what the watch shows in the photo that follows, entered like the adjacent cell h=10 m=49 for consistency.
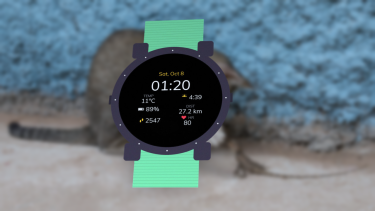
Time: h=1 m=20
